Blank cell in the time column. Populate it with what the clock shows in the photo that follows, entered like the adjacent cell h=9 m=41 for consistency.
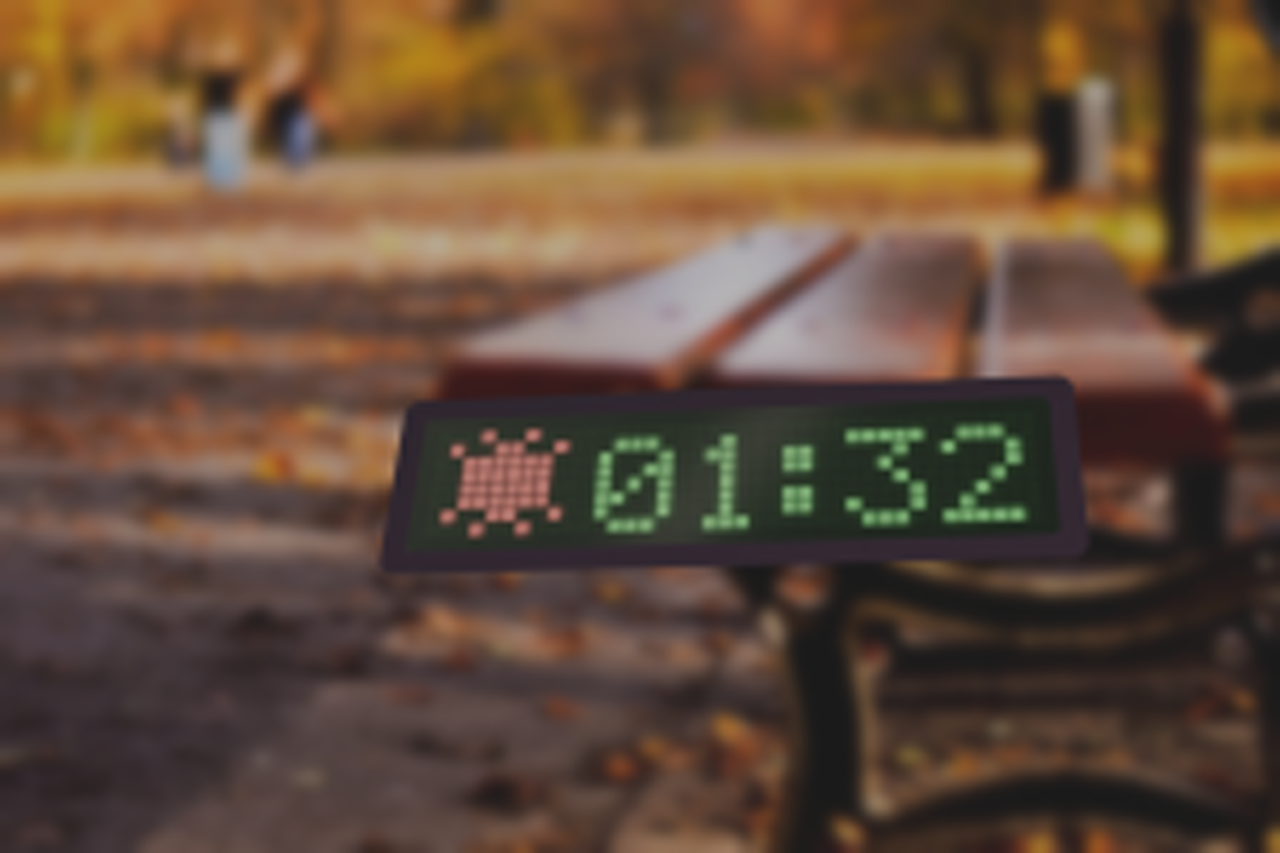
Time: h=1 m=32
